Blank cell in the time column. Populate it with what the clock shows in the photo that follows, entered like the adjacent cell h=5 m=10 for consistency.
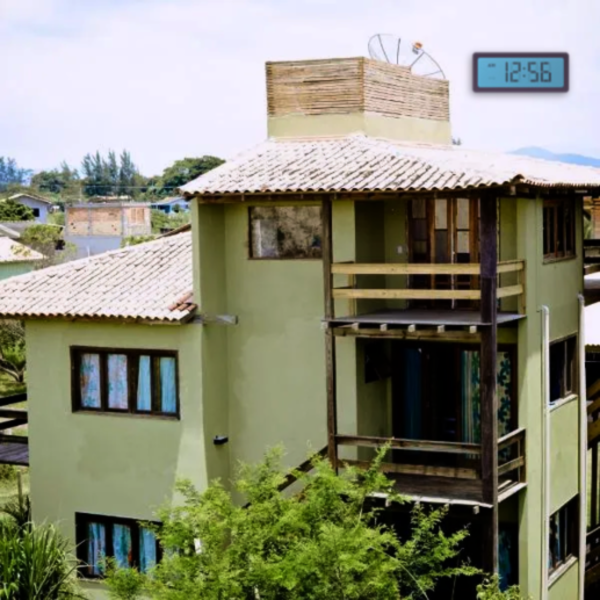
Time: h=12 m=56
